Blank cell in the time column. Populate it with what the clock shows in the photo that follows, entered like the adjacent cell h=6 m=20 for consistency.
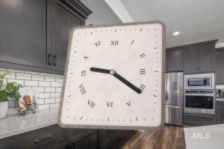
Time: h=9 m=21
